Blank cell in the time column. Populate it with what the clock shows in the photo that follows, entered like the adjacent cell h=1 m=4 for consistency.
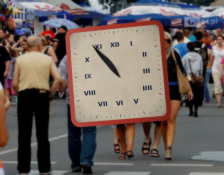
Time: h=10 m=54
